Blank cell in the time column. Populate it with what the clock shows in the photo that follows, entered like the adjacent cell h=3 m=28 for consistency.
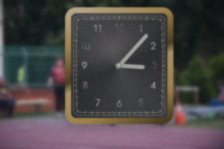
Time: h=3 m=7
